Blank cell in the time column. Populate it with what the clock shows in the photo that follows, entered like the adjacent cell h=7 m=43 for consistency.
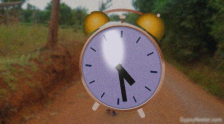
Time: h=4 m=28
